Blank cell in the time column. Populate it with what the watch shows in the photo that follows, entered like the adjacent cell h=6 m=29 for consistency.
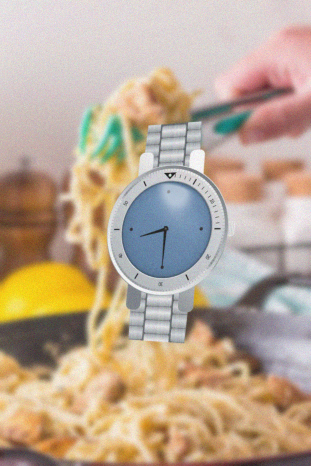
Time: h=8 m=30
